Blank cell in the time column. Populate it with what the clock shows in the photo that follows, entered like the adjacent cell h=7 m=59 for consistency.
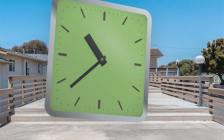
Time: h=10 m=38
